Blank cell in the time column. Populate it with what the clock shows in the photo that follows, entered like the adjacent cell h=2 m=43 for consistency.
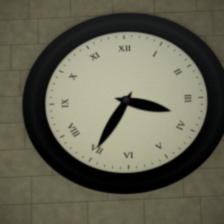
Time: h=3 m=35
